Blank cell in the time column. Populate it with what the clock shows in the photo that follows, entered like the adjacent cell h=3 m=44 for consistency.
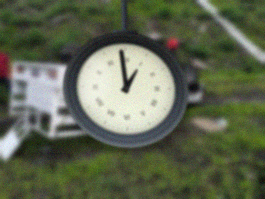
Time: h=12 m=59
